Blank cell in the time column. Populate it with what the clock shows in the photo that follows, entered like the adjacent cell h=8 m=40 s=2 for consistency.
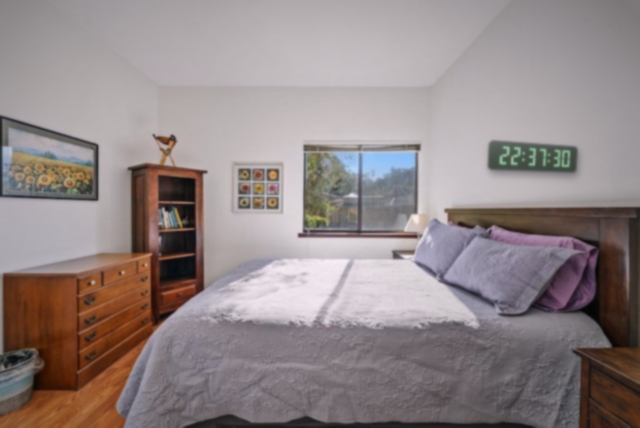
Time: h=22 m=37 s=30
